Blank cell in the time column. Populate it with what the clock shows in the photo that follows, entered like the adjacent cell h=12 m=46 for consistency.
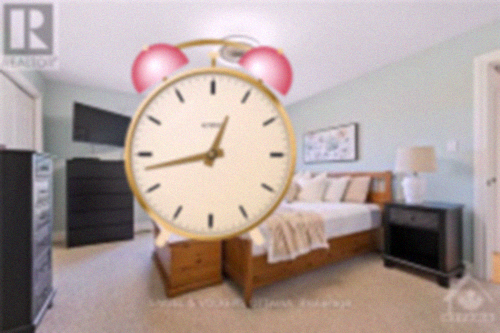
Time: h=12 m=43
